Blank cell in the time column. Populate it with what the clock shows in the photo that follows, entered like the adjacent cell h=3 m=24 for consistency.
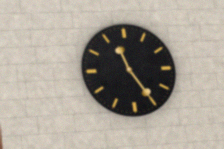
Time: h=11 m=25
